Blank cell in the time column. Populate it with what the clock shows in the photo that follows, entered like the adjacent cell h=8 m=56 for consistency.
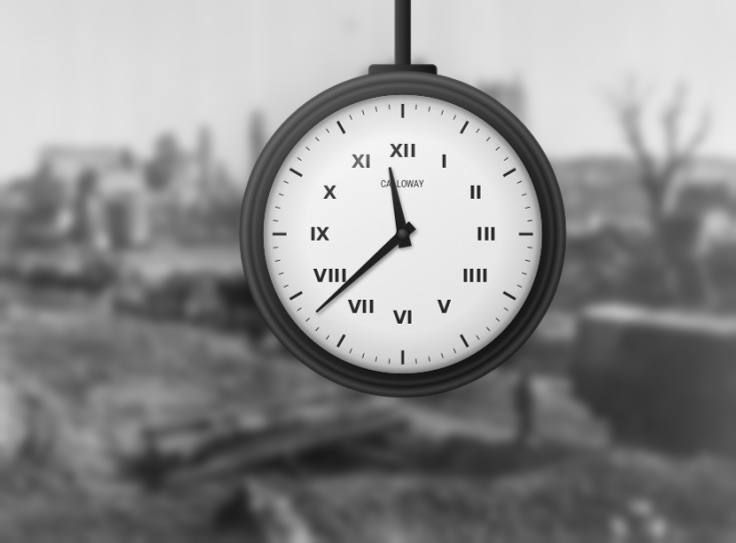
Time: h=11 m=38
